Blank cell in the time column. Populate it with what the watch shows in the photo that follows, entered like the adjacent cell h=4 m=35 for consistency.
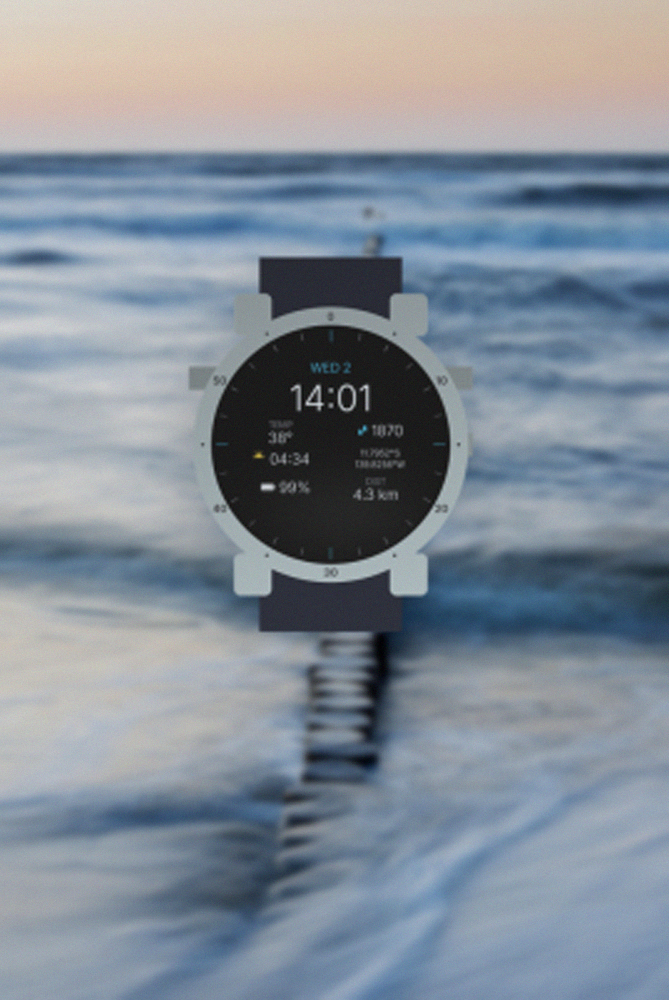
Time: h=14 m=1
